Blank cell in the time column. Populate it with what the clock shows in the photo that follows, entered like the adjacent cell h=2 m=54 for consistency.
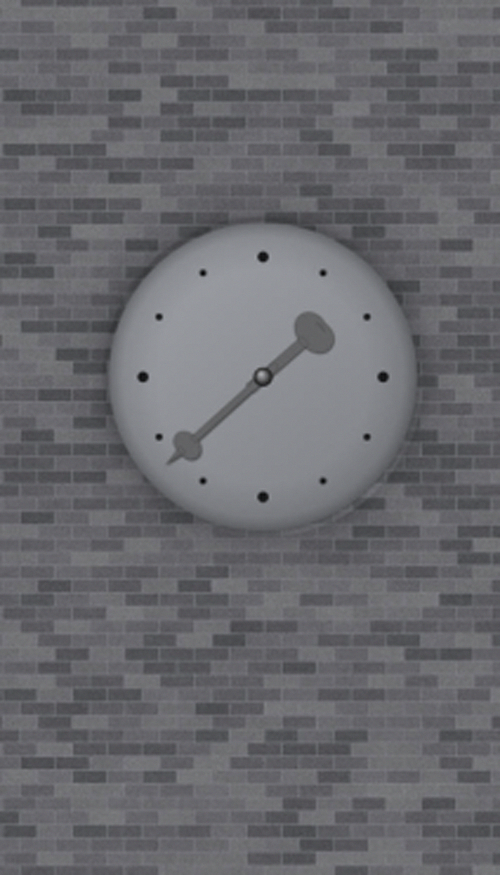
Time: h=1 m=38
